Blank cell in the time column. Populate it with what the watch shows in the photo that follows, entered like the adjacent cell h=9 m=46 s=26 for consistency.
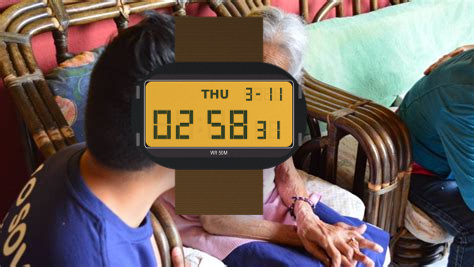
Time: h=2 m=58 s=31
